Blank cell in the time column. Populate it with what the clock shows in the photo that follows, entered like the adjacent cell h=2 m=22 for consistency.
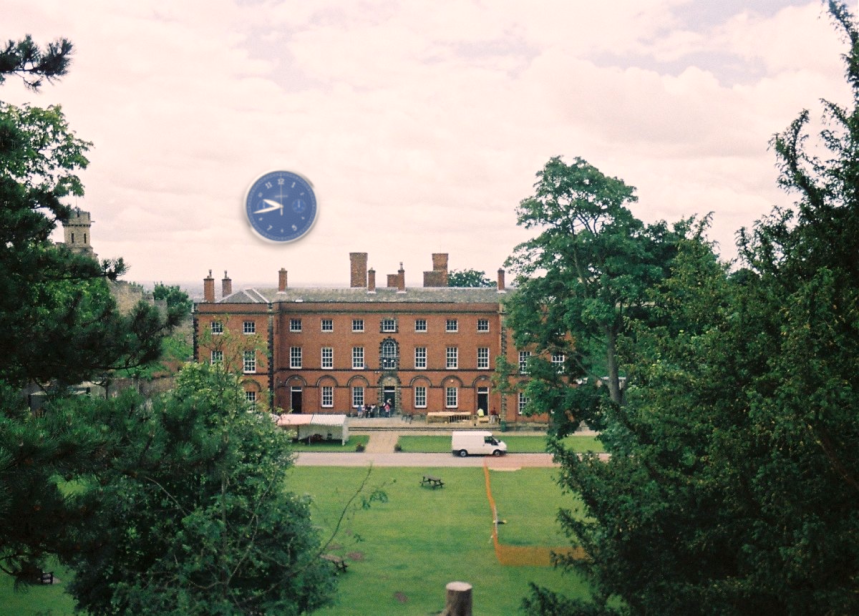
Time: h=9 m=43
